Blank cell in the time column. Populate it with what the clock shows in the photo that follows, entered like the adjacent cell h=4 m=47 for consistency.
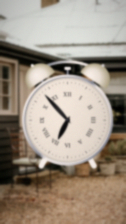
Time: h=6 m=53
